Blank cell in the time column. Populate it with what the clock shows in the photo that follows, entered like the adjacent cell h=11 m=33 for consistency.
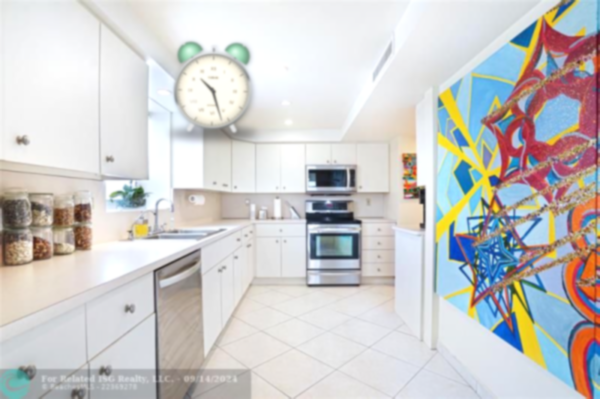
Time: h=10 m=27
